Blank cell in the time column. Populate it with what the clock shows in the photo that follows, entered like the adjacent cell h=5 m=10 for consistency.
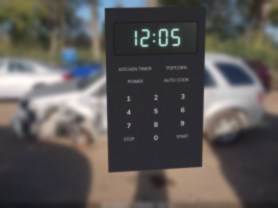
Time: h=12 m=5
